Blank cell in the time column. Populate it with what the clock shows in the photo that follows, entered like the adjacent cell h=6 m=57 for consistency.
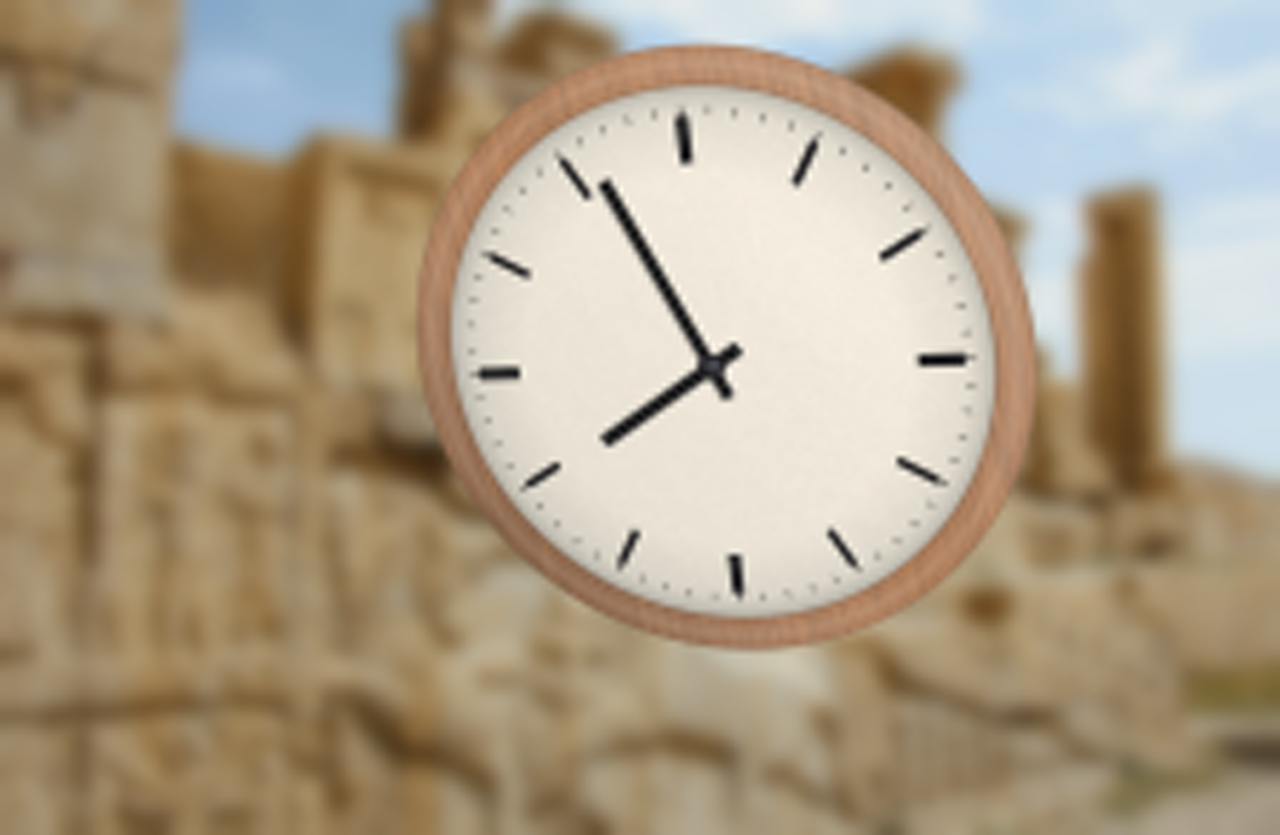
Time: h=7 m=56
